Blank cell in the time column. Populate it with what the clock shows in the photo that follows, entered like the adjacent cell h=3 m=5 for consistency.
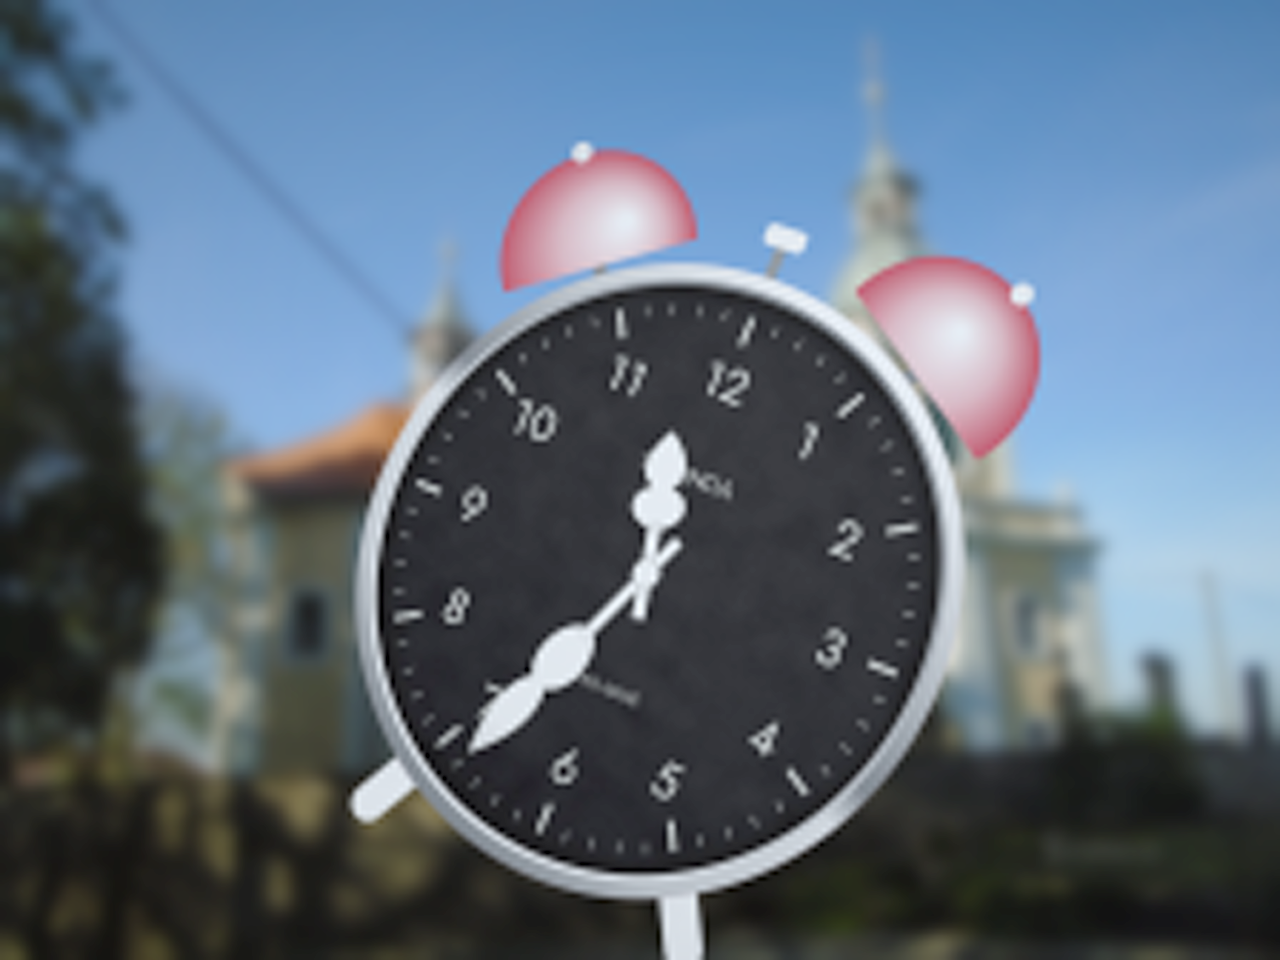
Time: h=11 m=34
